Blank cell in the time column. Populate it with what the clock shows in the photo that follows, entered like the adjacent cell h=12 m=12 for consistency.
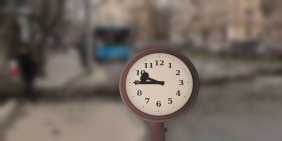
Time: h=9 m=45
